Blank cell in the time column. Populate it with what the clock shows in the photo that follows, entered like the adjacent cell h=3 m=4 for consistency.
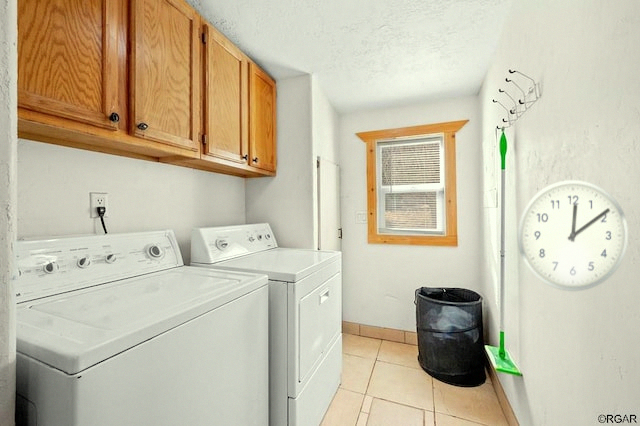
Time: h=12 m=9
